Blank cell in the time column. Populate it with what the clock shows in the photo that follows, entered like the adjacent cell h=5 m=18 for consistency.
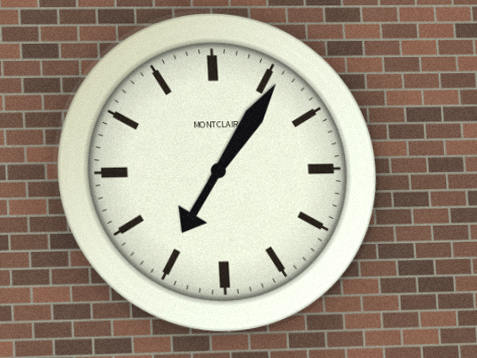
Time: h=7 m=6
